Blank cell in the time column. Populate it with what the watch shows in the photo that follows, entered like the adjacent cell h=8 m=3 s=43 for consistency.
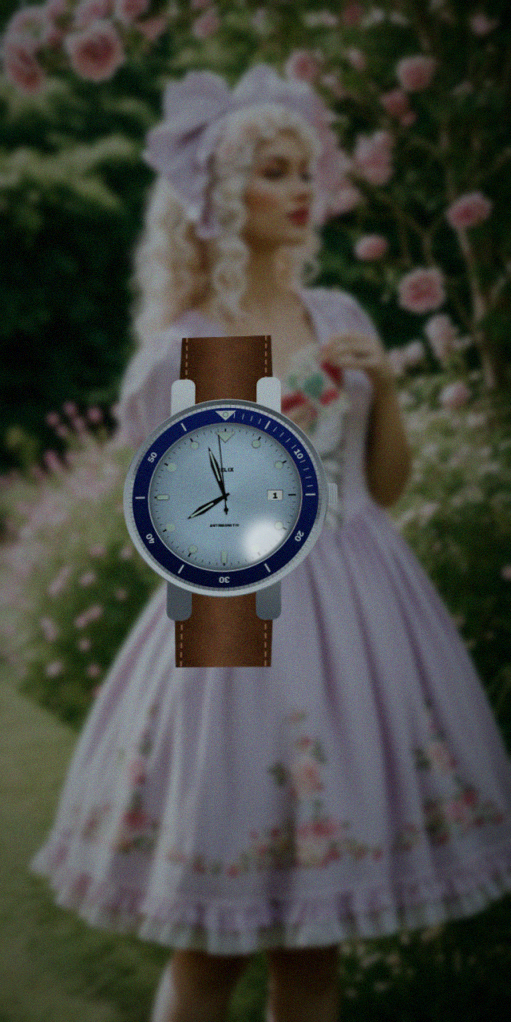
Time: h=7 m=56 s=59
